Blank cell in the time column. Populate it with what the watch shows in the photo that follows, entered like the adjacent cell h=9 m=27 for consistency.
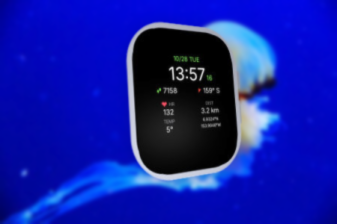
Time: h=13 m=57
